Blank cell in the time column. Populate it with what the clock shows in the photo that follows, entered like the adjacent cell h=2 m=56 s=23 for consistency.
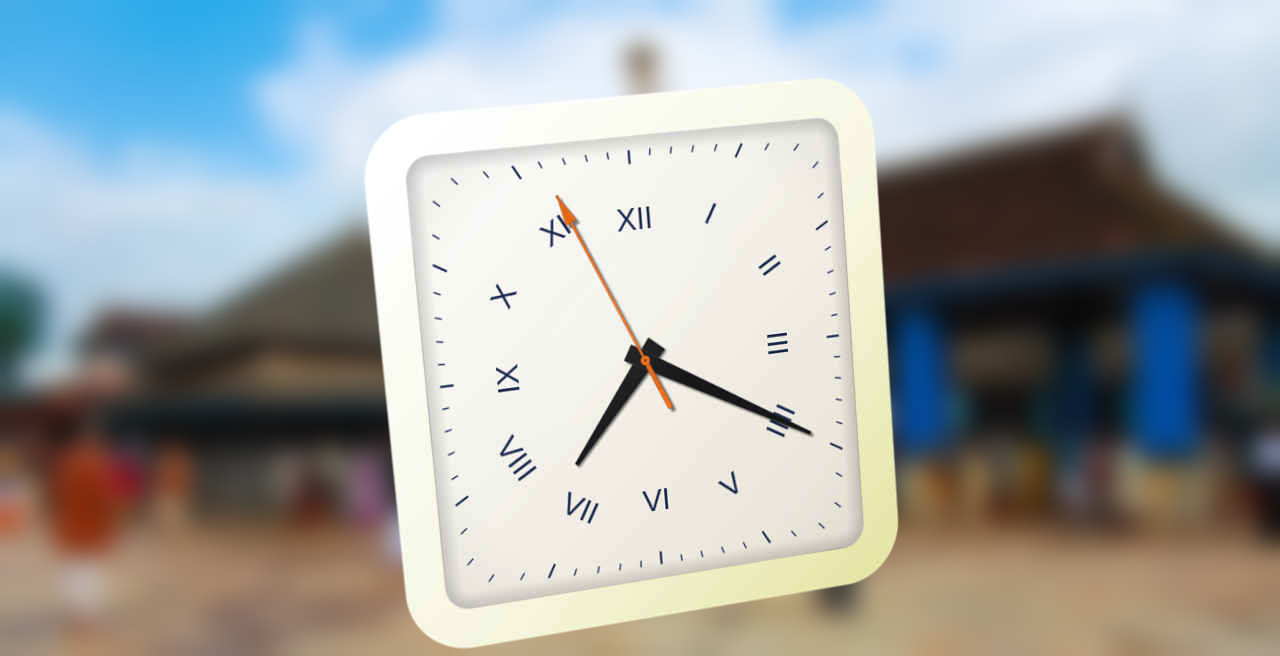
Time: h=7 m=19 s=56
